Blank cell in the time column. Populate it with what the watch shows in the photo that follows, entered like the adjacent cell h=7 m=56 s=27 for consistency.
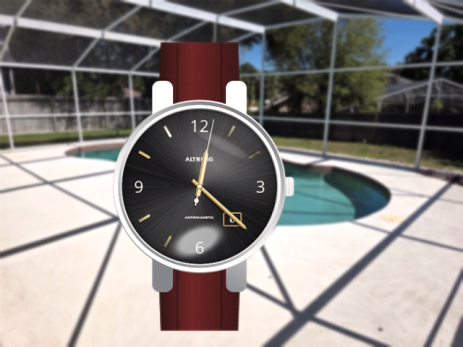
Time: h=12 m=22 s=2
